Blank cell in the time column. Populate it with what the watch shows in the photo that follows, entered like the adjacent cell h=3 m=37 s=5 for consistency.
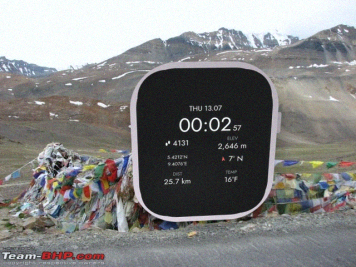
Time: h=0 m=2 s=57
